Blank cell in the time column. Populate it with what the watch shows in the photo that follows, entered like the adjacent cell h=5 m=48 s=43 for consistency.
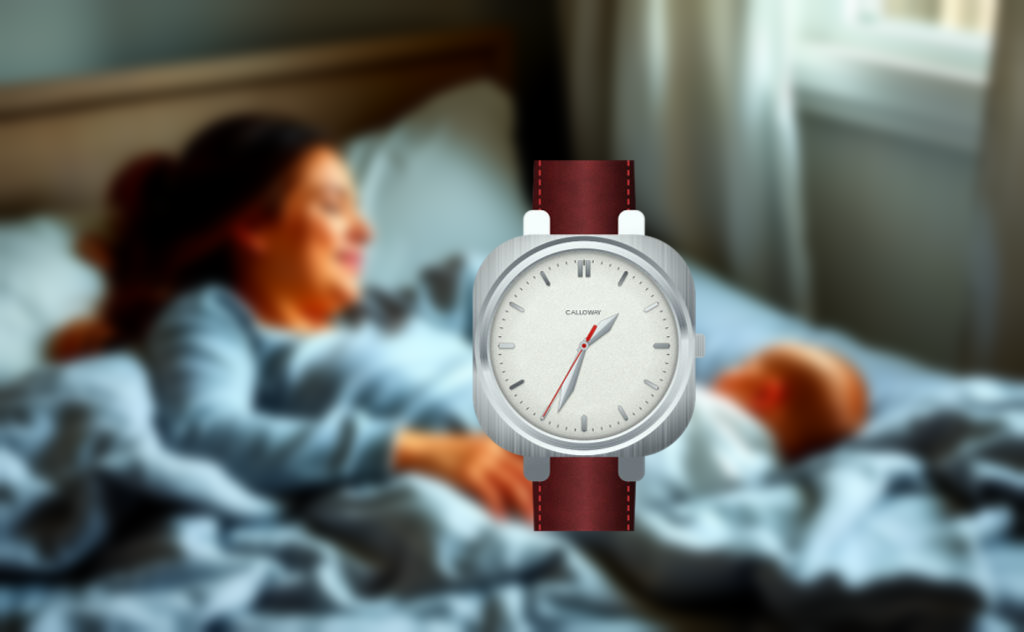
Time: h=1 m=33 s=35
